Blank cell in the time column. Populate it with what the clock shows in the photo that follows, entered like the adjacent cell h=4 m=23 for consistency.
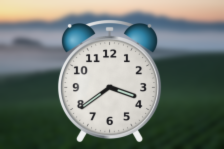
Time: h=3 m=39
